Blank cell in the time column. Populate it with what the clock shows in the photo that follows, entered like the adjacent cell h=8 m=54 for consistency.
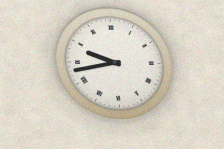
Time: h=9 m=43
